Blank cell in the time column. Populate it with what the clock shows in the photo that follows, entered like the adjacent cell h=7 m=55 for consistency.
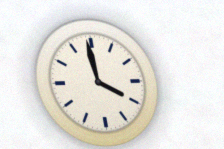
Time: h=3 m=59
